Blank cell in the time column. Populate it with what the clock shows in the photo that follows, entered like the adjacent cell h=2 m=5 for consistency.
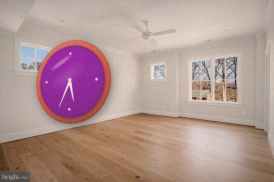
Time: h=5 m=34
